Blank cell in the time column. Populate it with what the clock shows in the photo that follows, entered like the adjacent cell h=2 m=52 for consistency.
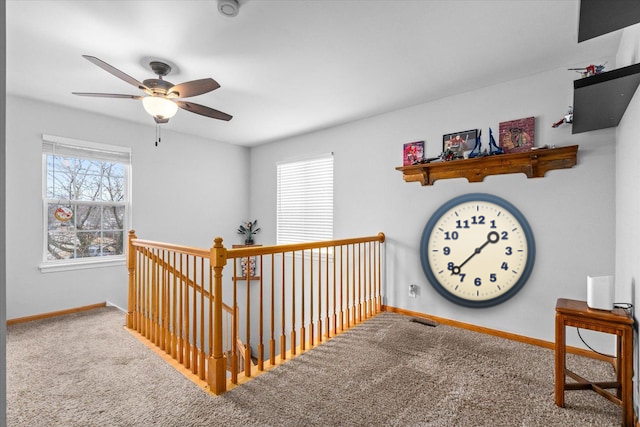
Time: h=1 m=38
